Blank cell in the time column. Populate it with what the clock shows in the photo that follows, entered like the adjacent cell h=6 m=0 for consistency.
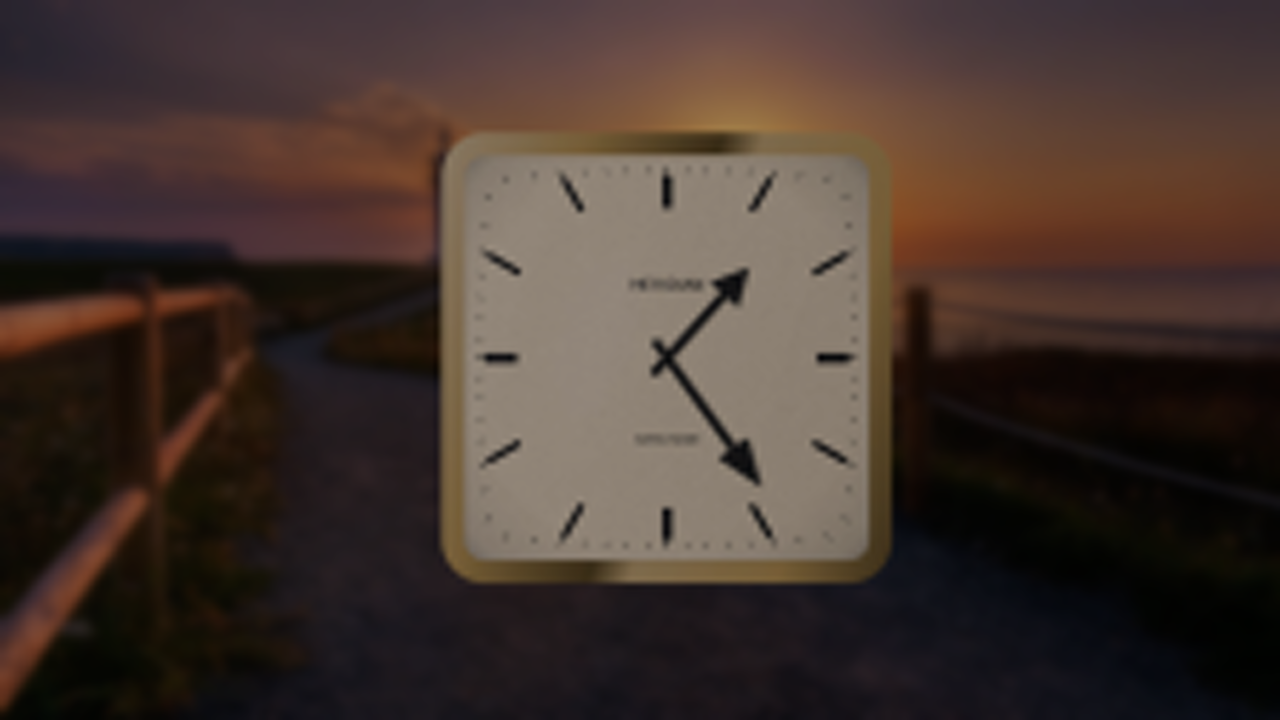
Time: h=1 m=24
